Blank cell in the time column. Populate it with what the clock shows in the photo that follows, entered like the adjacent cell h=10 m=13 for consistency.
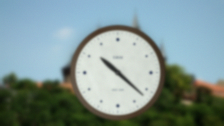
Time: h=10 m=22
